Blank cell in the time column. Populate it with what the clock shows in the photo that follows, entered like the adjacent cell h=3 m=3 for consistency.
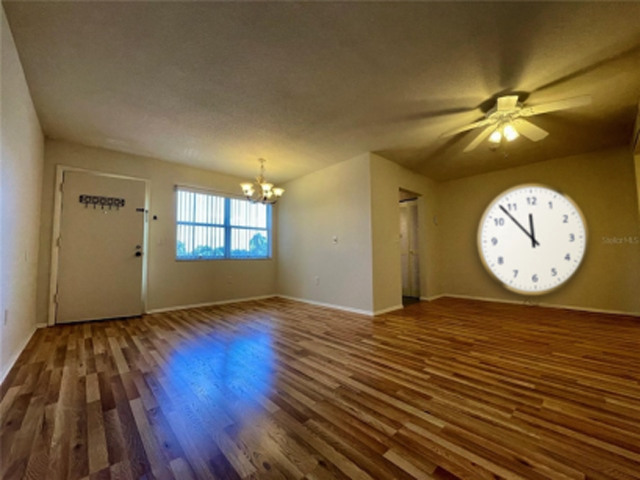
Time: h=11 m=53
